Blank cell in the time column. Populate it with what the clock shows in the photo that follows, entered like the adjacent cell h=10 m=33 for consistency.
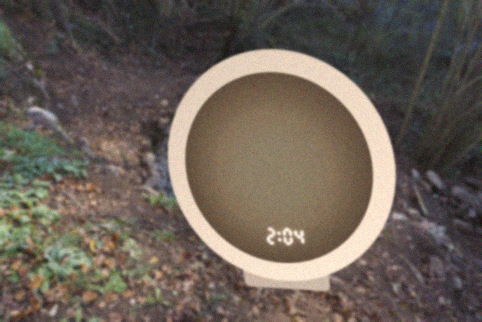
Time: h=2 m=4
